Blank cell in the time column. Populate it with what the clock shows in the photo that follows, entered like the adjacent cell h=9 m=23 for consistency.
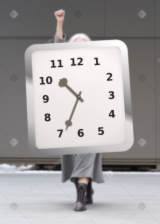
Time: h=10 m=34
